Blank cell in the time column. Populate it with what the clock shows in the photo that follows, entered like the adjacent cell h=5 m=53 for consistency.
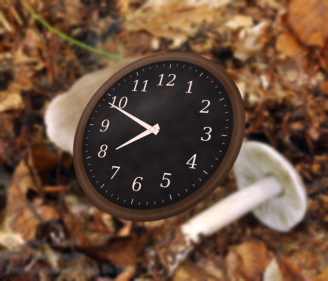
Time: h=7 m=49
